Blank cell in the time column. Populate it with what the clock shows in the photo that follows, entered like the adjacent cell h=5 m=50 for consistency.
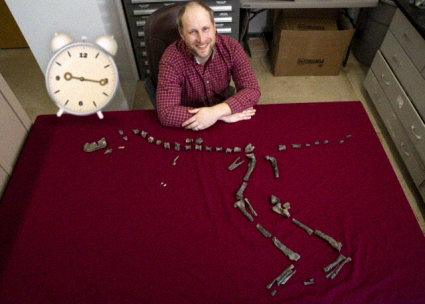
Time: h=9 m=16
